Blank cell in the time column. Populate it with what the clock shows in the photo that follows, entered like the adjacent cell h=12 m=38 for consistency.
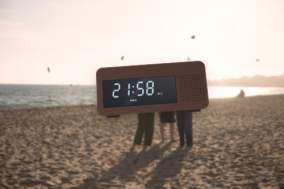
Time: h=21 m=58
